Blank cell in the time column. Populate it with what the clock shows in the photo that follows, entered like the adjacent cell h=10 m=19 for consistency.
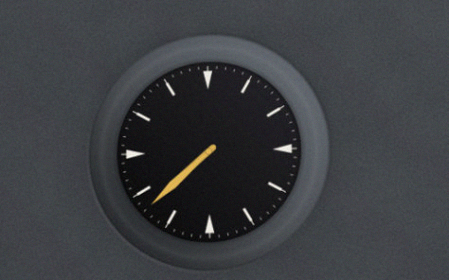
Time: h=7 m=38
